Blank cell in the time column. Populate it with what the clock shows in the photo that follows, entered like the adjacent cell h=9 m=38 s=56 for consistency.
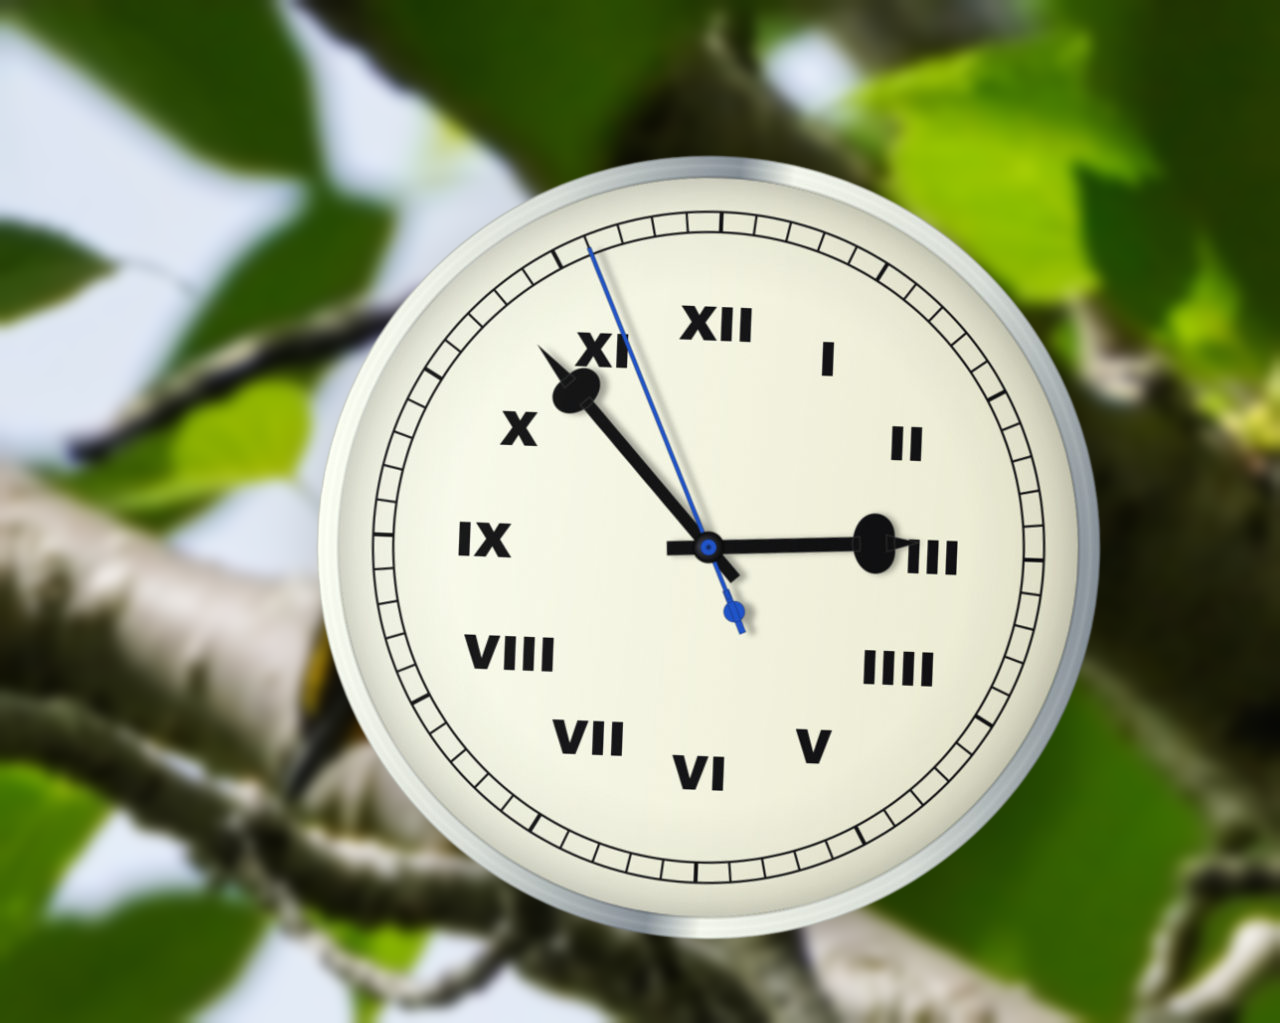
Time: h=2 m=52 s=56
